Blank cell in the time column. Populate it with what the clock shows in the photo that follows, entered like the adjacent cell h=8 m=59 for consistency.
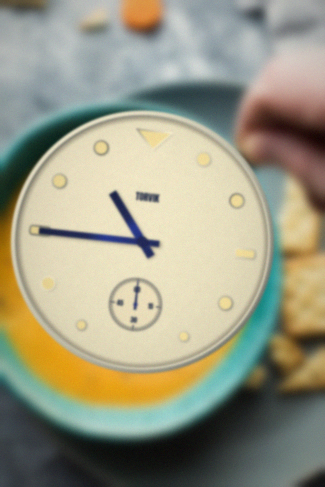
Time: h=10 m=45
